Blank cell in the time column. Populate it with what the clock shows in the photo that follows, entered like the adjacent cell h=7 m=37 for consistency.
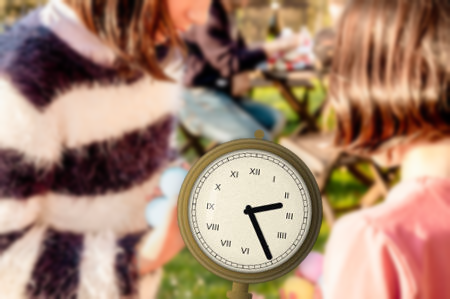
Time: h=2 m=25
